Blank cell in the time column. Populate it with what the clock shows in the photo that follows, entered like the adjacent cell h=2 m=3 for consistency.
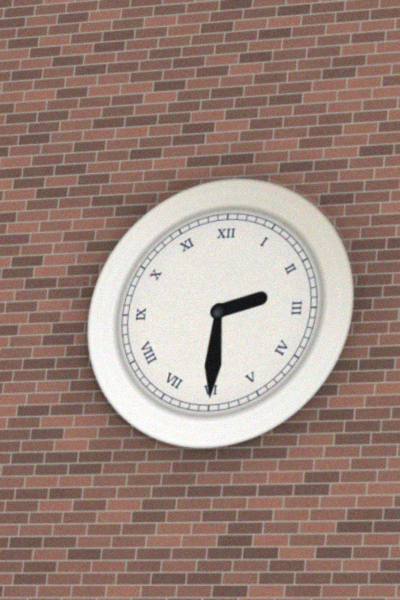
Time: h=2 m=30
